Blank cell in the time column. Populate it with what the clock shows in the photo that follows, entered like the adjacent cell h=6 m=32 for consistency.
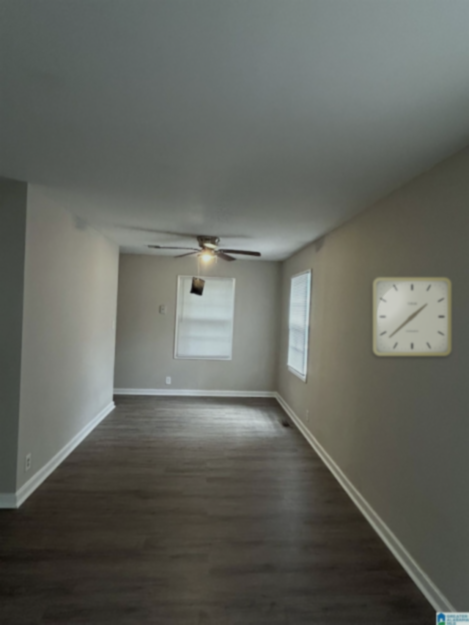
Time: h=1 m=38
